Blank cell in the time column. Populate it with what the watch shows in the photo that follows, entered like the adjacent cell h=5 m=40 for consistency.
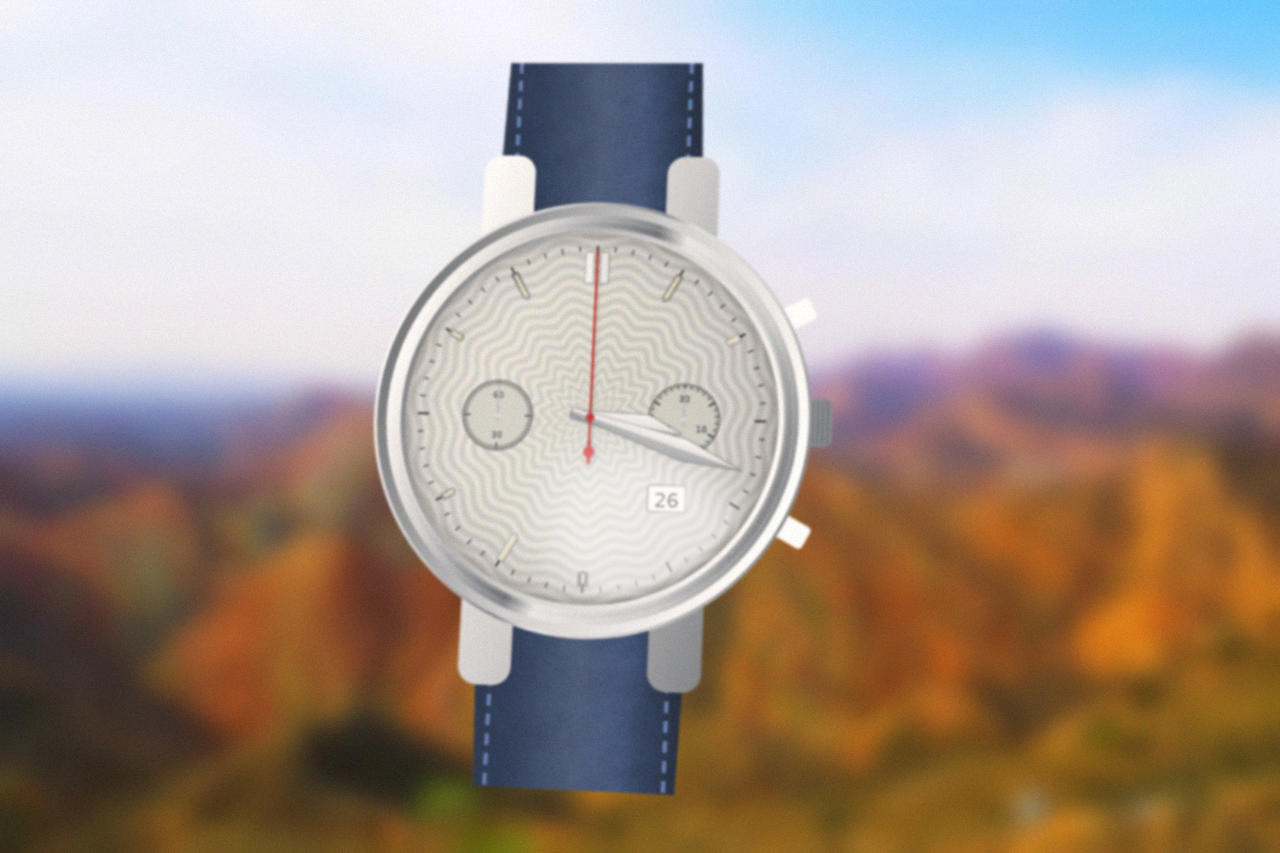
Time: h=3 m=18
